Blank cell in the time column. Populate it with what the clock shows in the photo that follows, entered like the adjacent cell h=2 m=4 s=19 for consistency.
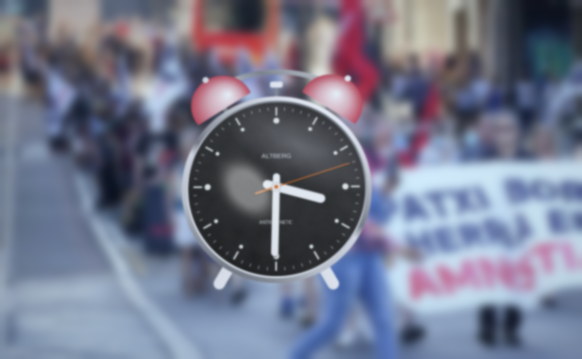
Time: h=3 m=30 s=12
